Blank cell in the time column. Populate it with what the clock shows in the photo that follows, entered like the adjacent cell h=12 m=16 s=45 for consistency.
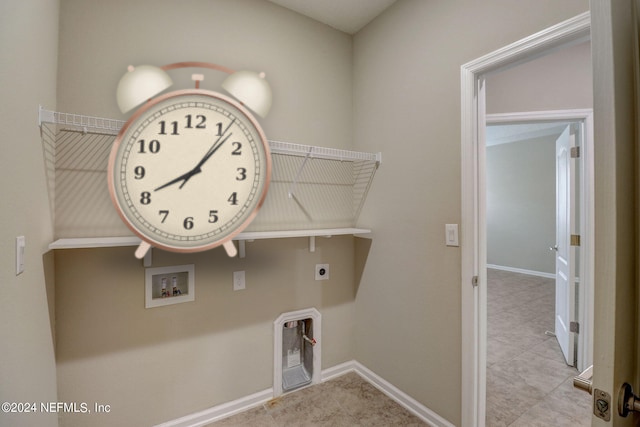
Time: h=8 m=7 s=6
